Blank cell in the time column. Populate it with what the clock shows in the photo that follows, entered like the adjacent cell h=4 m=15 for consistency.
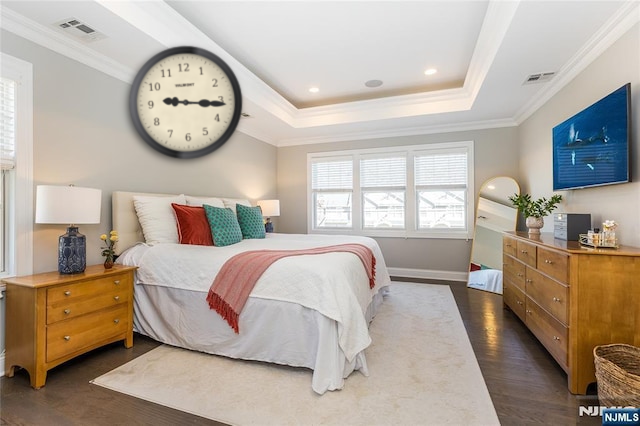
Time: h=9 m=16
